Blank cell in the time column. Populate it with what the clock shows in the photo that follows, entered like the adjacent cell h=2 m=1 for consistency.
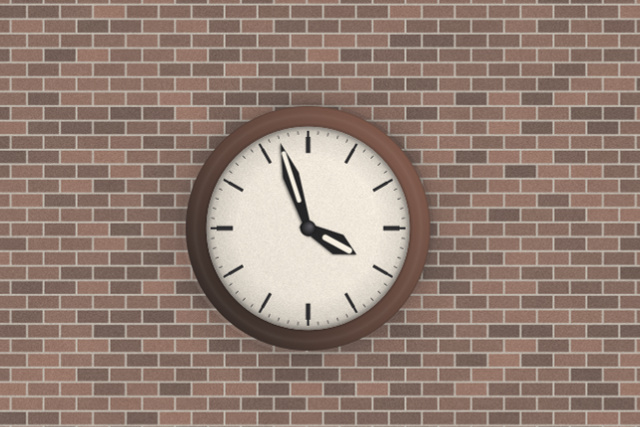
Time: h=3 m=57
